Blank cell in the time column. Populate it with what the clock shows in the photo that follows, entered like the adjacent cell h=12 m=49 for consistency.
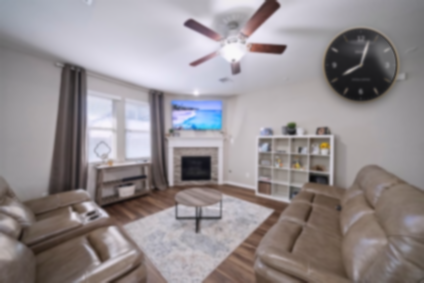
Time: h=8 m=3
